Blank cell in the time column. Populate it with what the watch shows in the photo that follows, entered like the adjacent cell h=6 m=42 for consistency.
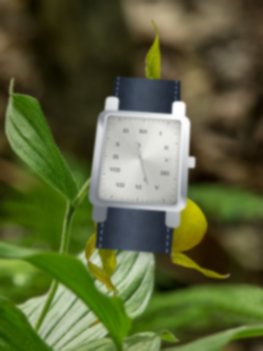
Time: h=11 m=27
